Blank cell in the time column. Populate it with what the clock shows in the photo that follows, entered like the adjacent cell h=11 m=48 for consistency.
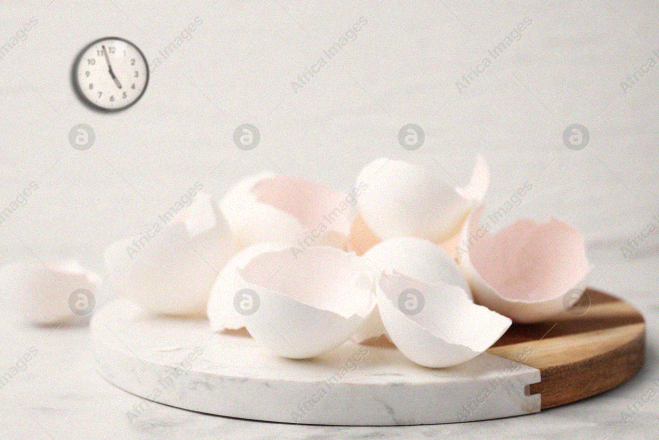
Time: h=4 m=57
